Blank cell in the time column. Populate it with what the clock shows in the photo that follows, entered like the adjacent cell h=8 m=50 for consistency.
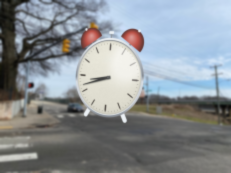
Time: h=8 m=42
